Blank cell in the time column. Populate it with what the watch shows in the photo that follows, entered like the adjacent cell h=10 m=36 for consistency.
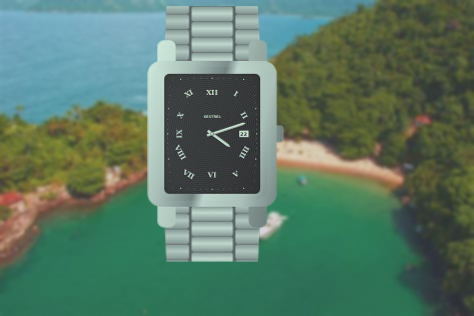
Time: h=4 m=12
